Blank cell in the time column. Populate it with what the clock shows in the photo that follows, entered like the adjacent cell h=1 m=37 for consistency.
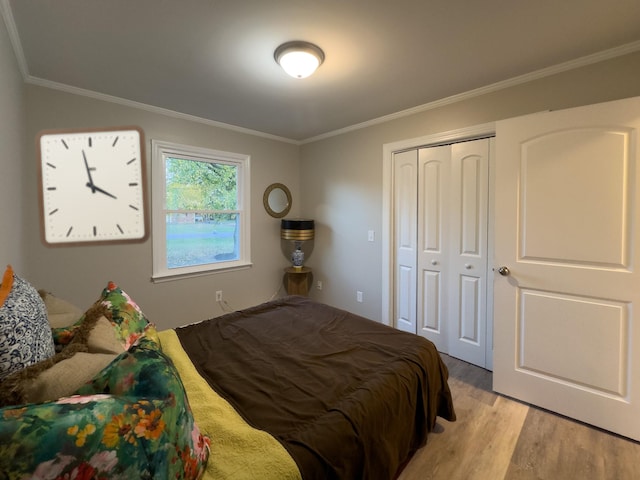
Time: h=3 m=58
